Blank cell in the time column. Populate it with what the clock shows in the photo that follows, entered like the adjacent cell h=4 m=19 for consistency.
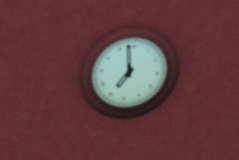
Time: h=6 m=58
